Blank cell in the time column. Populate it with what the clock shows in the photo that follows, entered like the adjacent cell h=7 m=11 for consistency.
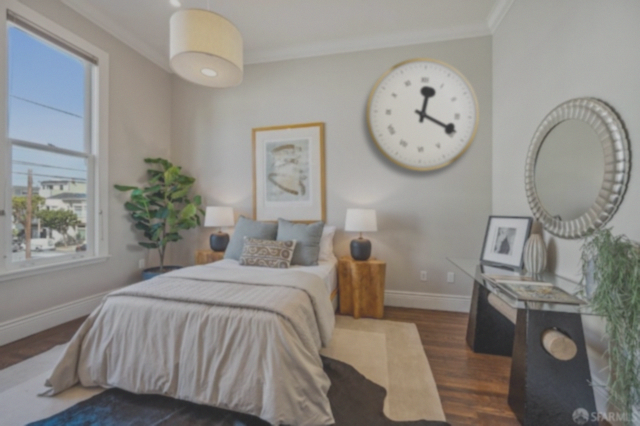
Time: h=12 m=19
